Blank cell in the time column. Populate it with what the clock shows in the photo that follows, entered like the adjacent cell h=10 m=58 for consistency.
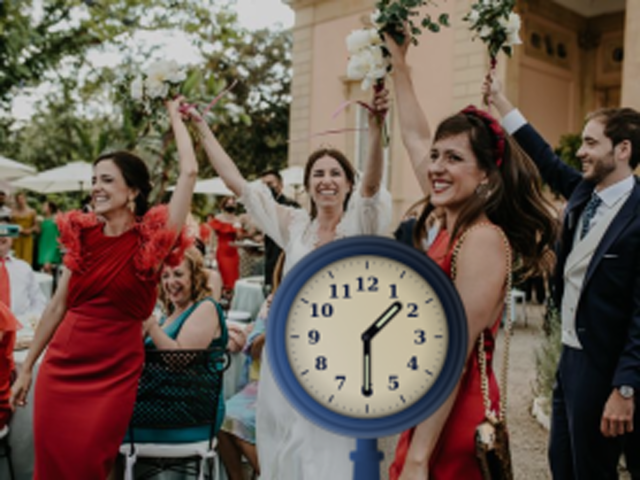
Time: h=1 m=30
